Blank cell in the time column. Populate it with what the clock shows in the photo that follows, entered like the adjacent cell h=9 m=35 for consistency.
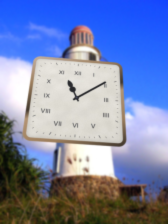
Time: h=11 m=9
